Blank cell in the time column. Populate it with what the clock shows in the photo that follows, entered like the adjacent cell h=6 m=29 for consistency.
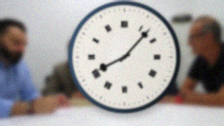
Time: h=8 m=7
